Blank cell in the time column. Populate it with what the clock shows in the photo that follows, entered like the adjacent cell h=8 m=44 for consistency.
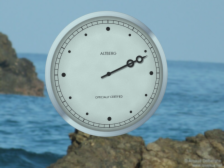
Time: h=2 m=11
